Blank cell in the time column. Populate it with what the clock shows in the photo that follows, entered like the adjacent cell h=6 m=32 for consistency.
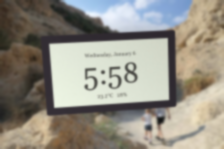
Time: h=5 m=58
